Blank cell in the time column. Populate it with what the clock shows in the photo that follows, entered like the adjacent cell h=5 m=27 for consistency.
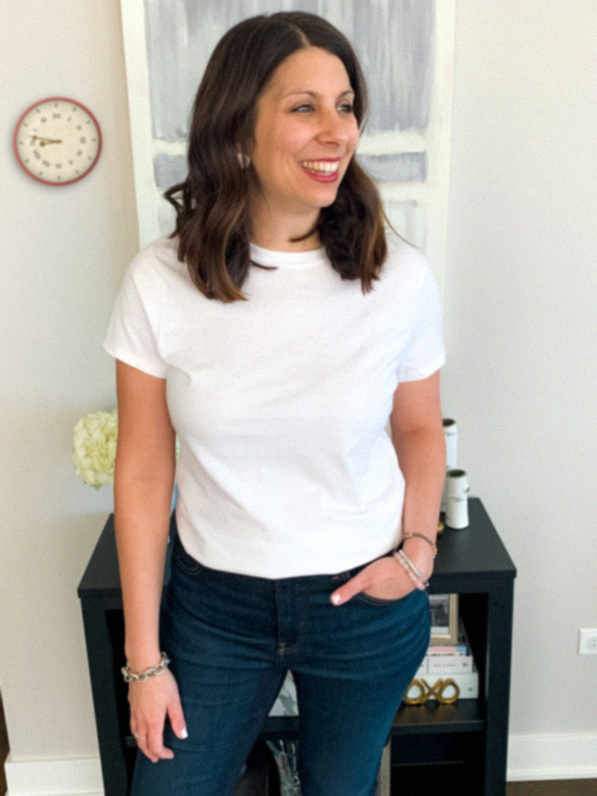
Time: h=8 m=47
